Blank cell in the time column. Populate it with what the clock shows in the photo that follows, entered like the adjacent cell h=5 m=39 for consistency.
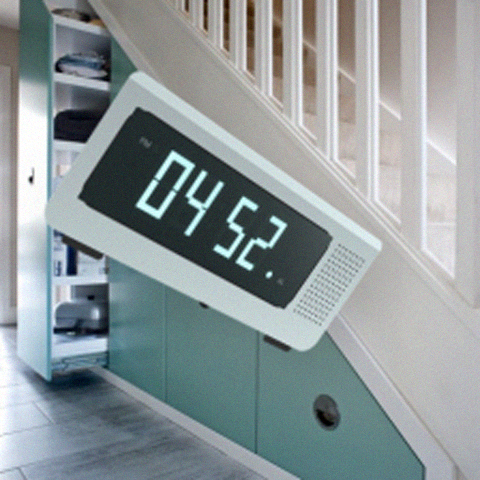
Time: h=4 m=52
